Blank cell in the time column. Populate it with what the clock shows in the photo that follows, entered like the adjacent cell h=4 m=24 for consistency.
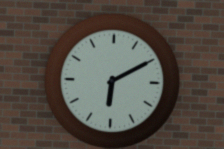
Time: h=6 m=10
